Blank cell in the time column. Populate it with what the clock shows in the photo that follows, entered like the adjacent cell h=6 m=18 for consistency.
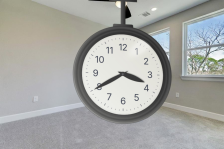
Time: h=3 m=40
